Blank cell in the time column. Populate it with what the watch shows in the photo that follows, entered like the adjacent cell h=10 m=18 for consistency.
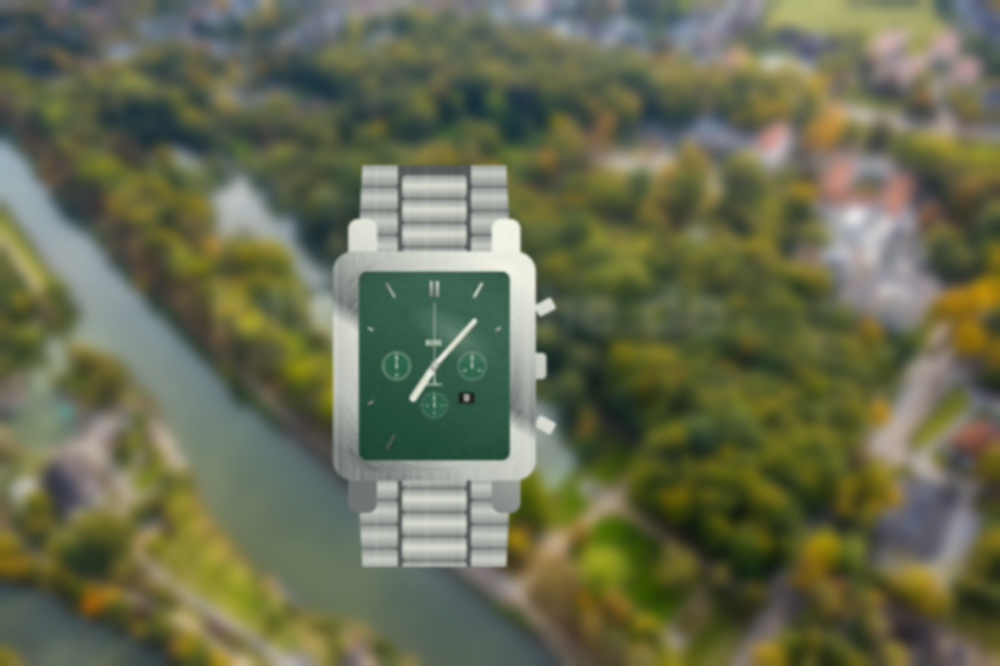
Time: h=7 m=7
